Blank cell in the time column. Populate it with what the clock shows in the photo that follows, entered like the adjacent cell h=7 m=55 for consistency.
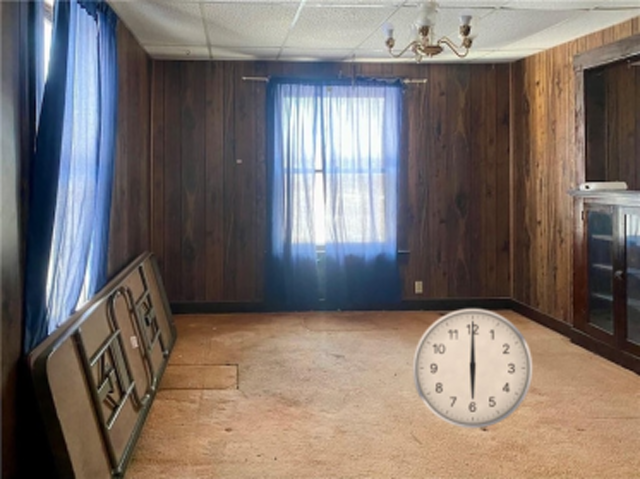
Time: h=6 m=0
